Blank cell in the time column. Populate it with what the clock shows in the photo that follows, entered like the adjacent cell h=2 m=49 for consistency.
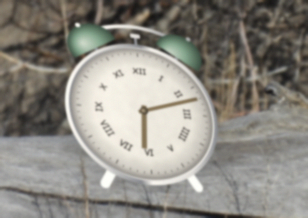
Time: h=6 m=12
